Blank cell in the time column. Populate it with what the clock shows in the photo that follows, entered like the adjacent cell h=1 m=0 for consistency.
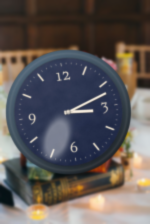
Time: h=3 m=12
